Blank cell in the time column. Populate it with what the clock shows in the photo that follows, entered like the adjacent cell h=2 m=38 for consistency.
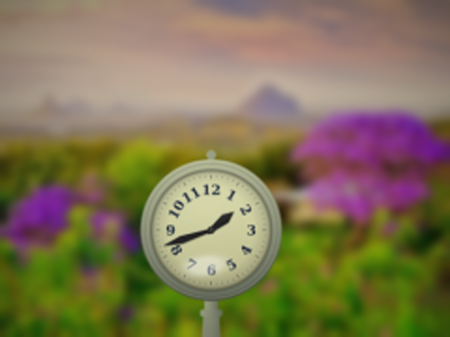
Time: h=1 m=42
